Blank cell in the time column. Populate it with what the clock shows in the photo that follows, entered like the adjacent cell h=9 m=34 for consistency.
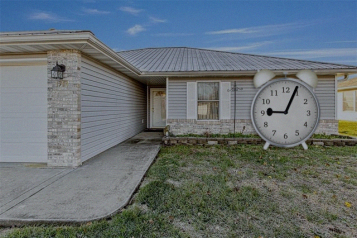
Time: h=9 m=4
